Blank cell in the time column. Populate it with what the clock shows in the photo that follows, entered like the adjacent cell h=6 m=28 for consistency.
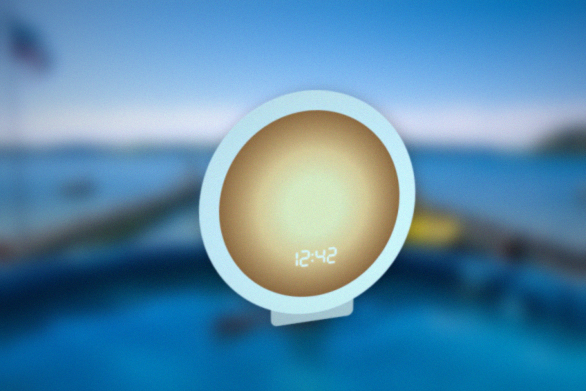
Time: h=12 m=42
